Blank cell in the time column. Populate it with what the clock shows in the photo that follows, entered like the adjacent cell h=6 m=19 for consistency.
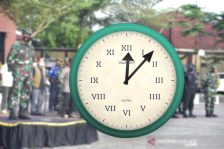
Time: h=12 m=7
